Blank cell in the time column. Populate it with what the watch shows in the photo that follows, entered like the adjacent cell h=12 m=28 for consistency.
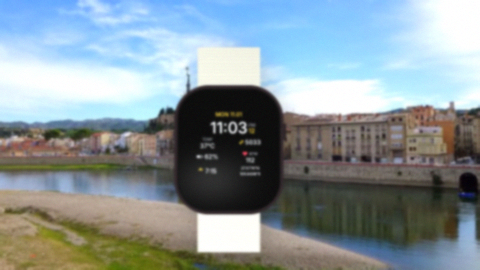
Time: h=11 m=3
